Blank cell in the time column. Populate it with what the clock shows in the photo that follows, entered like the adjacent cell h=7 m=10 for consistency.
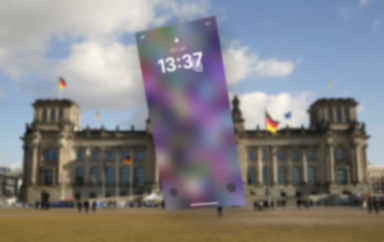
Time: h=13 m=37
